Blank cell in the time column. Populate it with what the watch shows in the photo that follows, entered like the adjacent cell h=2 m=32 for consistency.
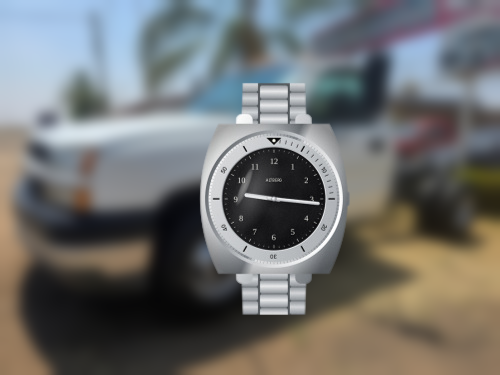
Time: h=9 m=16
